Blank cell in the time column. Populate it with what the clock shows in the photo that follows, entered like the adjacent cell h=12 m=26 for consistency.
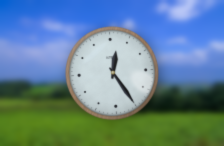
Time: h=12 m=25
